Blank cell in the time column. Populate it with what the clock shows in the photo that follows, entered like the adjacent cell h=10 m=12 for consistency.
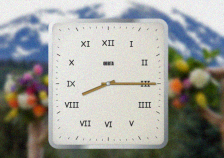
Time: h=8 m=15
